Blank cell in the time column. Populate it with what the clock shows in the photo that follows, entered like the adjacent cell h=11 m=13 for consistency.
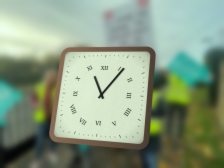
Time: h=11 m=6
